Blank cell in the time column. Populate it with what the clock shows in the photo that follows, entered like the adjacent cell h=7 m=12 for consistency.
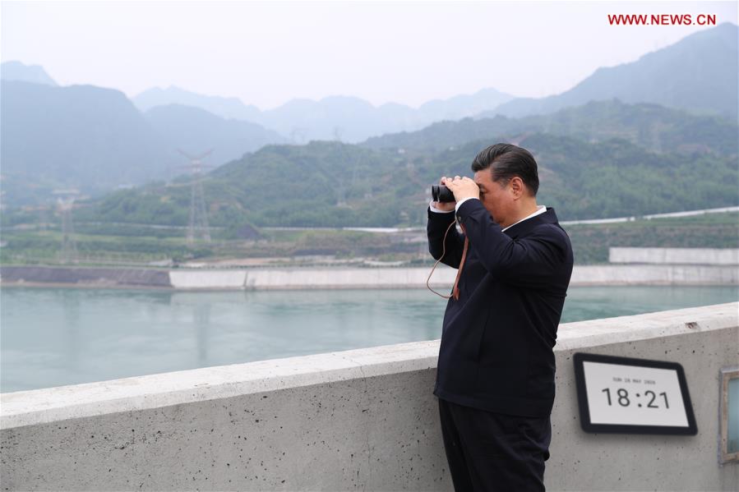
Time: h=18 m=21
